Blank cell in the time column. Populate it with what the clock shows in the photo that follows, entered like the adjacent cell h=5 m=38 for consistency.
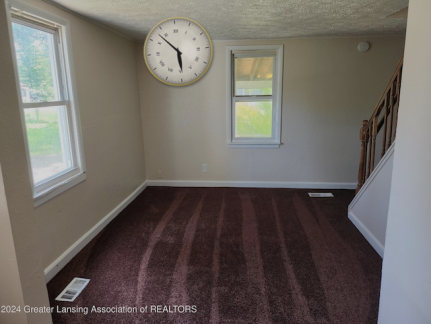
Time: h=5 m=53
